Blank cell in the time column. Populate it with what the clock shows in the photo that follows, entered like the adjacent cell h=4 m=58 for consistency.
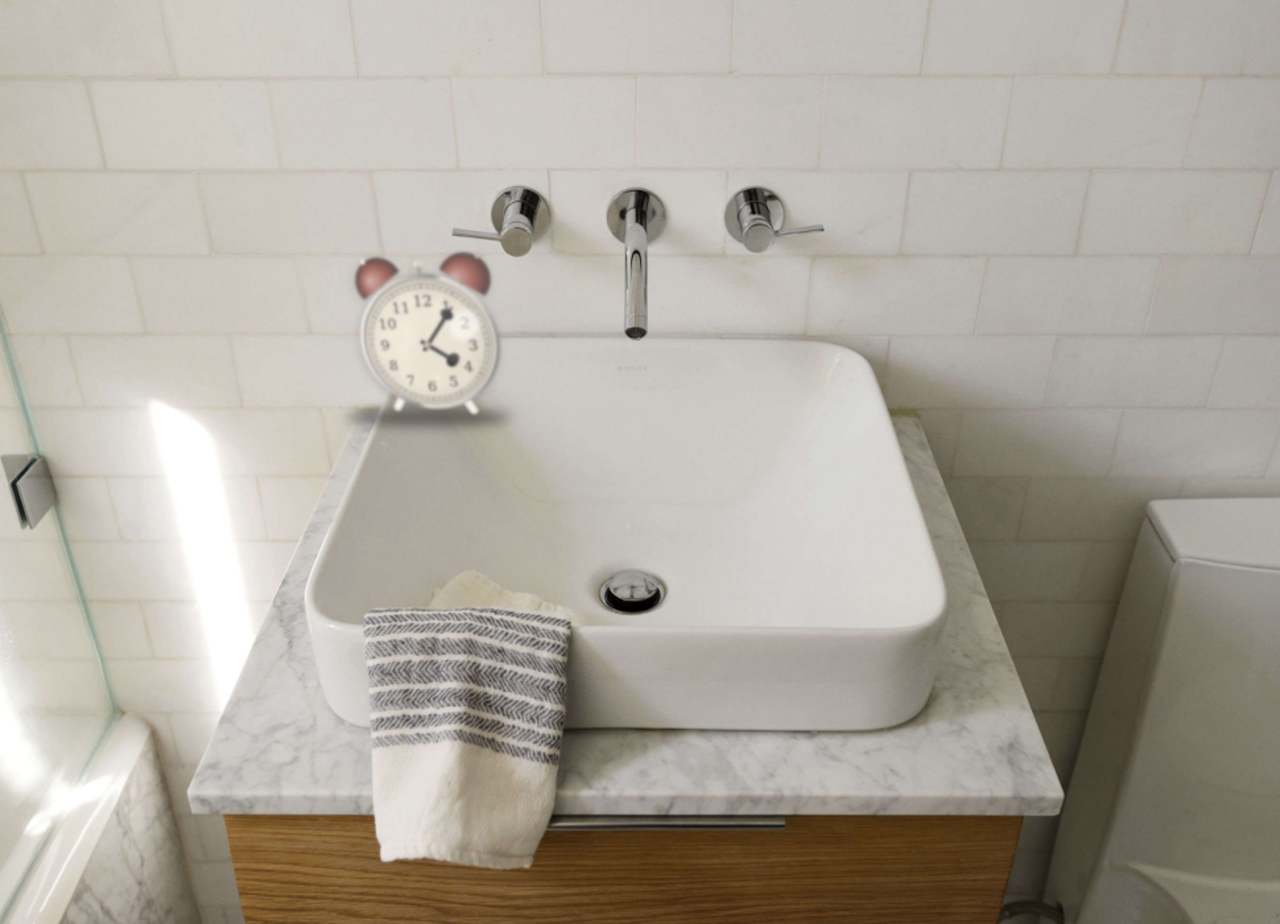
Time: h=4 m=6
